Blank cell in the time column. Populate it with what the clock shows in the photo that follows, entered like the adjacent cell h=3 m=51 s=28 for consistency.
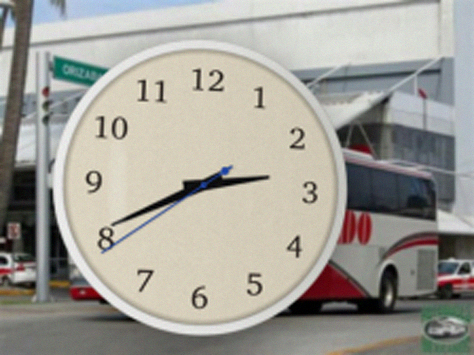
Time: h=2 m=40 s=39
